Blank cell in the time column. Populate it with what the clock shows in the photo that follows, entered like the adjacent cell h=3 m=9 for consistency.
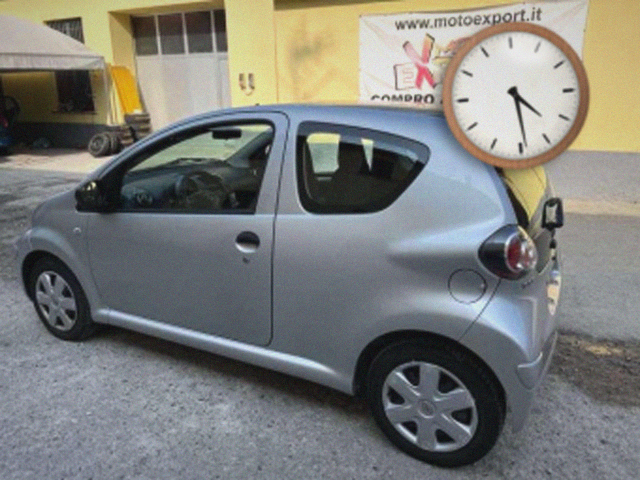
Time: h=4 m=29
